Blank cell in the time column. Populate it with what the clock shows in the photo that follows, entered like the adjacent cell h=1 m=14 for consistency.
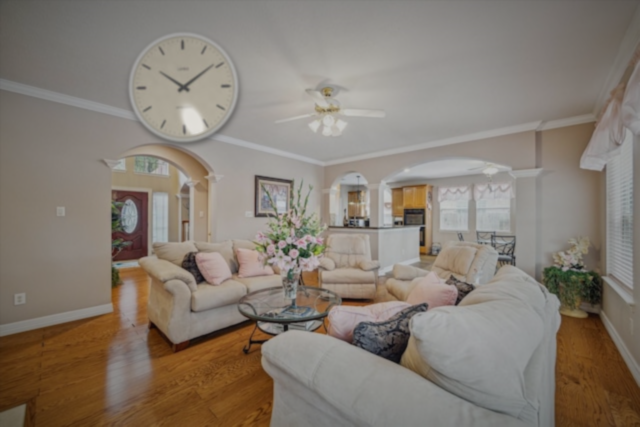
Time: h=10 m=9
